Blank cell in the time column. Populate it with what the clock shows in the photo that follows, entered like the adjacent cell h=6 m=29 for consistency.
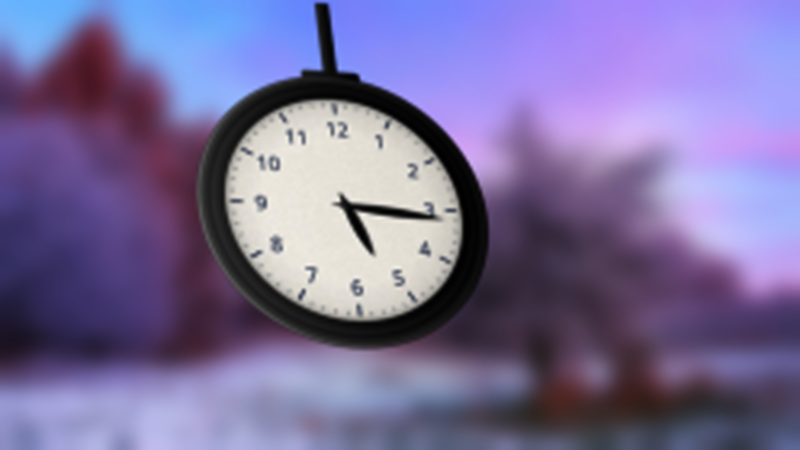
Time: h=5 m=16
